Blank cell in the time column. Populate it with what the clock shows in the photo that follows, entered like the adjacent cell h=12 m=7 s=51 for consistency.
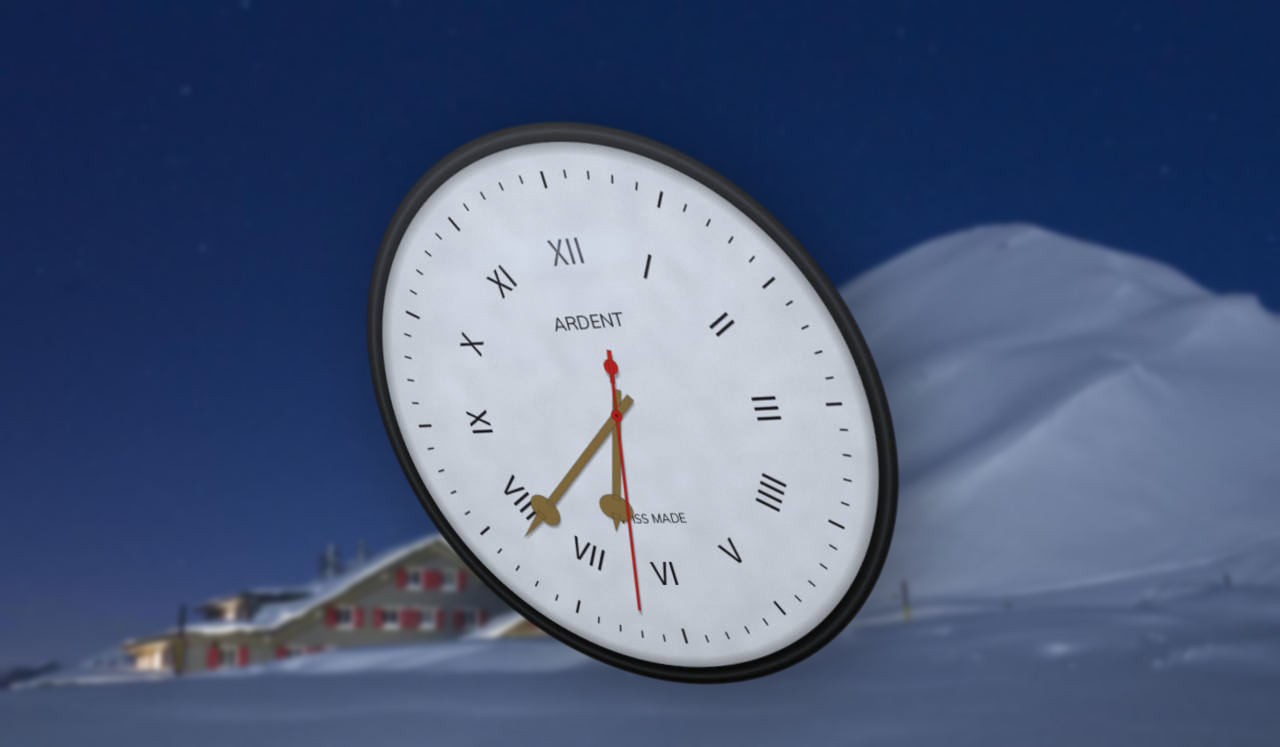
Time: h=6 m=38 s=32
